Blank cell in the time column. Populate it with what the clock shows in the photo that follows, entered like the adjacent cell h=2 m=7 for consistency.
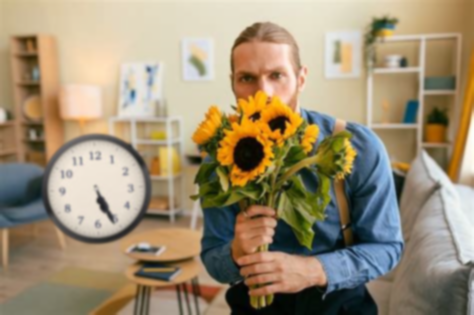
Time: h=5 m=26
